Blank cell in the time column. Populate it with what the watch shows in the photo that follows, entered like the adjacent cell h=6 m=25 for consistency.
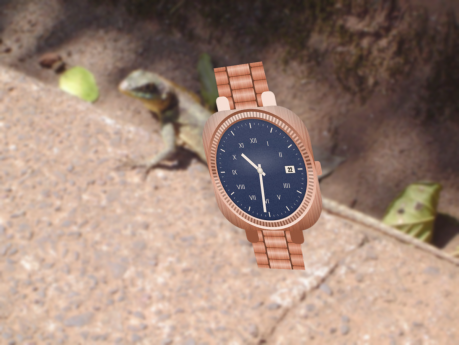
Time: h=10 m=31
